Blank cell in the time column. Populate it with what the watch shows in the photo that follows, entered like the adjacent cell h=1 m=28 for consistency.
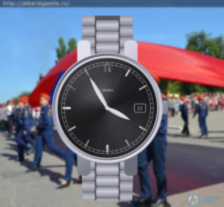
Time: h=3 m=55
